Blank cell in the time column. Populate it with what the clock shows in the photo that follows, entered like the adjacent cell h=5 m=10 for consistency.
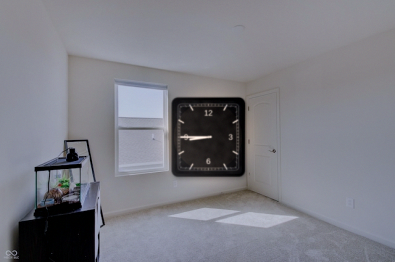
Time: h=8 m=45
